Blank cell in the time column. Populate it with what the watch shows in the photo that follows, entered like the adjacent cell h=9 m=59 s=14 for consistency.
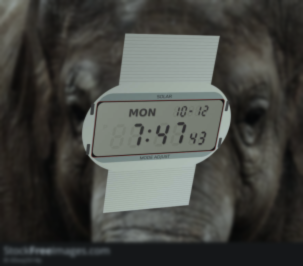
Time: h=7 m=47 s=43
